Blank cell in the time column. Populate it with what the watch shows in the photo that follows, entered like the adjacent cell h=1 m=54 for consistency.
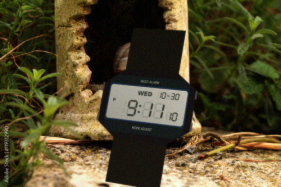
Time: h=9 m=11
